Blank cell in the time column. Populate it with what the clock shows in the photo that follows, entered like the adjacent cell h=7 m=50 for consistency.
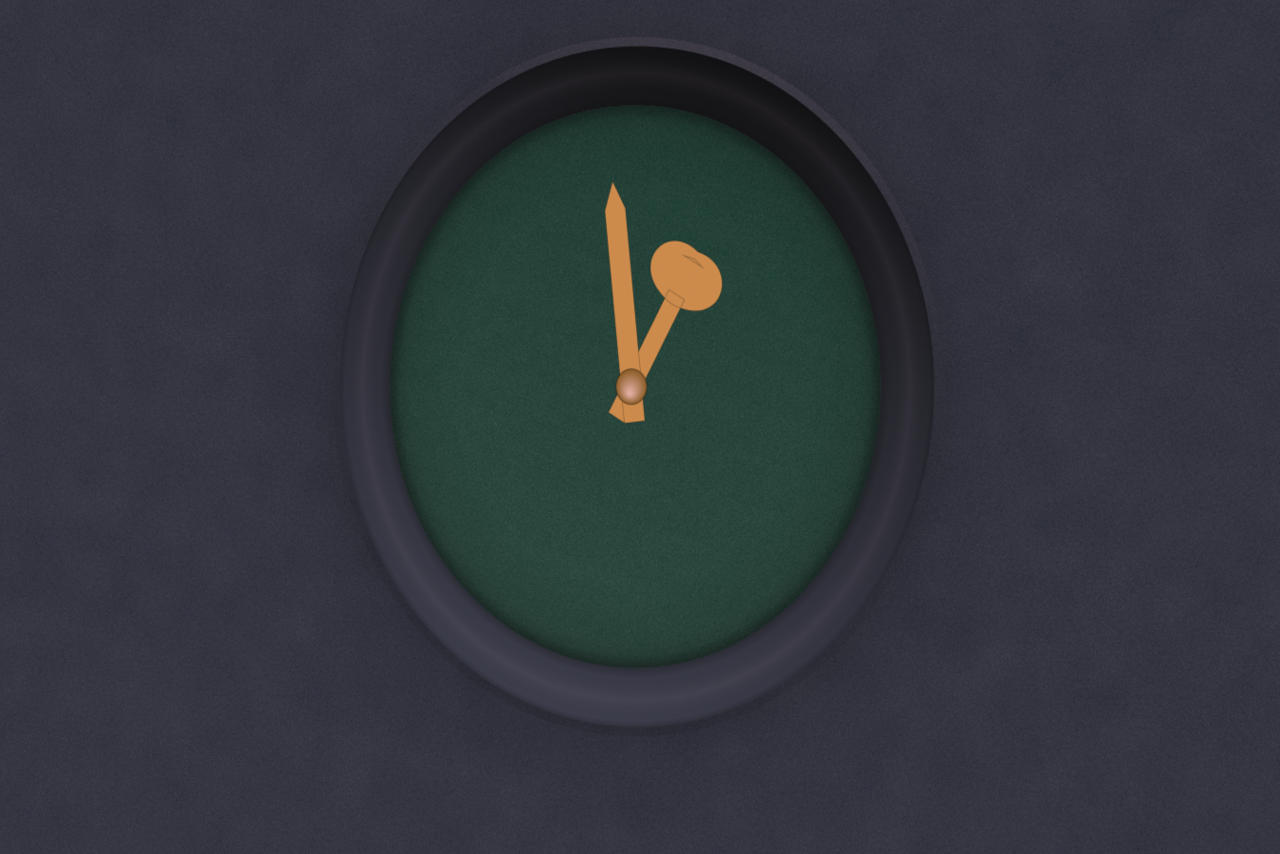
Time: h=12 m=59
